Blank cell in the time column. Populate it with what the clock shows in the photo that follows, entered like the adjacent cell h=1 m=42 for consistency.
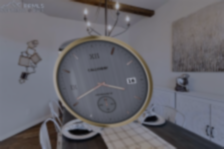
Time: h=3 m=41
